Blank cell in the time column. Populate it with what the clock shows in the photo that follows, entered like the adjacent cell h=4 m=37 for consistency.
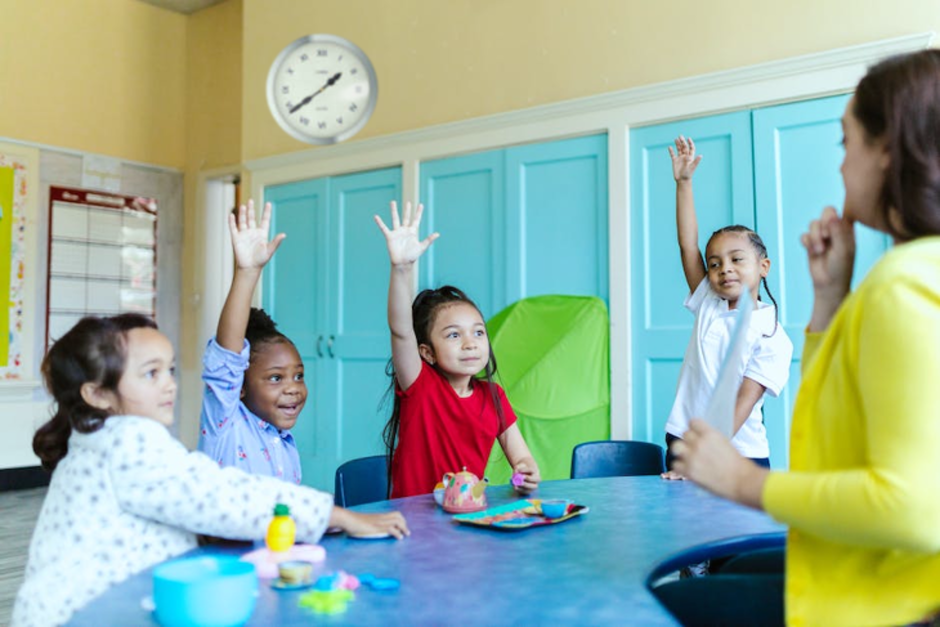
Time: h=1 m=39
